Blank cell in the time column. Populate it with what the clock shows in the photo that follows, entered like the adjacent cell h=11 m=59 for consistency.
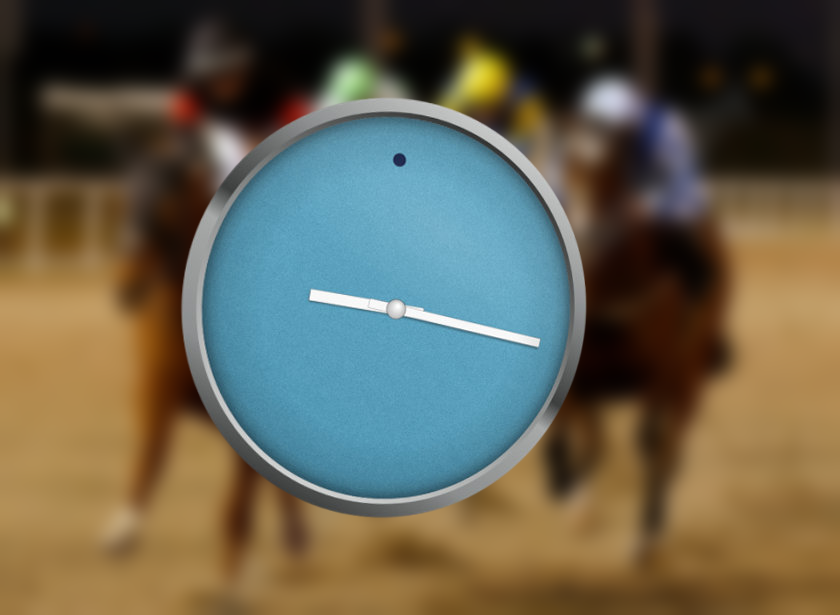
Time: h=9 m=17
